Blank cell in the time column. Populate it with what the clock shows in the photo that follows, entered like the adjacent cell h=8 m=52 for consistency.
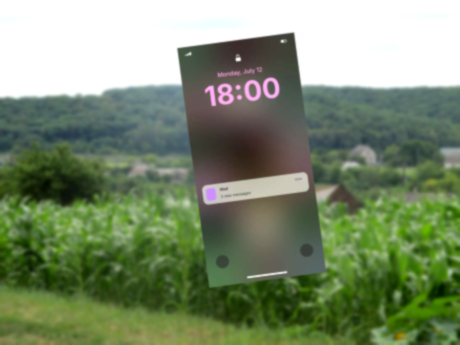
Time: h=18 m=0
